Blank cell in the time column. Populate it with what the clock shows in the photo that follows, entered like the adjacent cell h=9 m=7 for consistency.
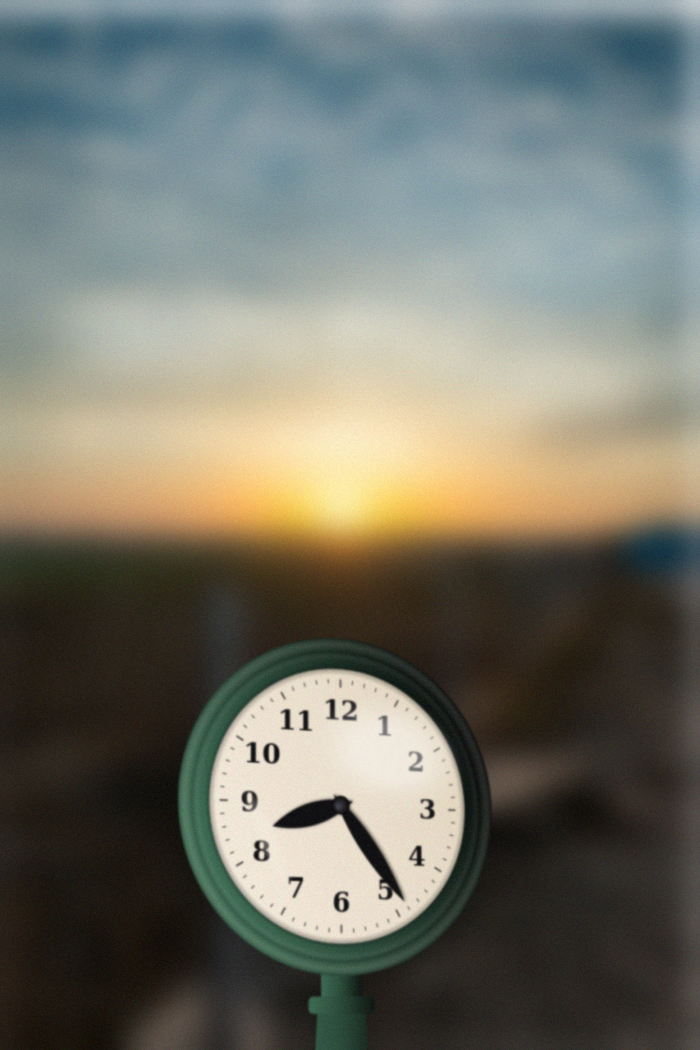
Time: h=8 m=24
